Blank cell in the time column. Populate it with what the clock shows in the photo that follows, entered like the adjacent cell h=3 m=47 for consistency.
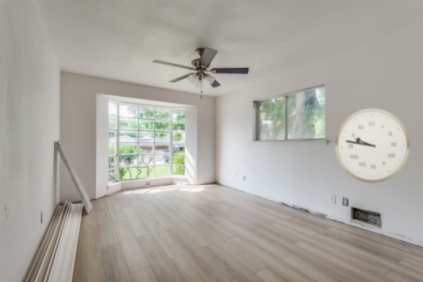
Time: h=9 m=47
